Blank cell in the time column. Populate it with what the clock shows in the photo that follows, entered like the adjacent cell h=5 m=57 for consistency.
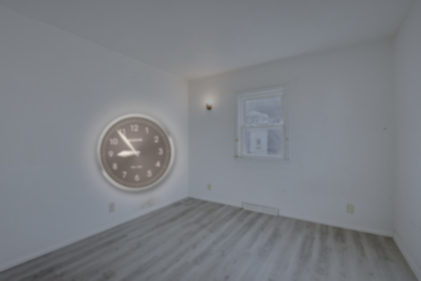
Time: h=8 m=54
